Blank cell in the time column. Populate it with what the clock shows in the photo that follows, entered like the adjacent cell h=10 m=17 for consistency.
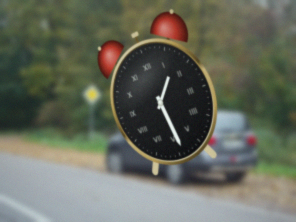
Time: h=1 m=29
